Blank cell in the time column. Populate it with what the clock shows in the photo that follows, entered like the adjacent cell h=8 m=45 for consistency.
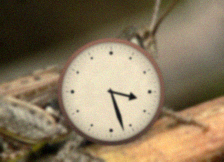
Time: h=3 m=27
